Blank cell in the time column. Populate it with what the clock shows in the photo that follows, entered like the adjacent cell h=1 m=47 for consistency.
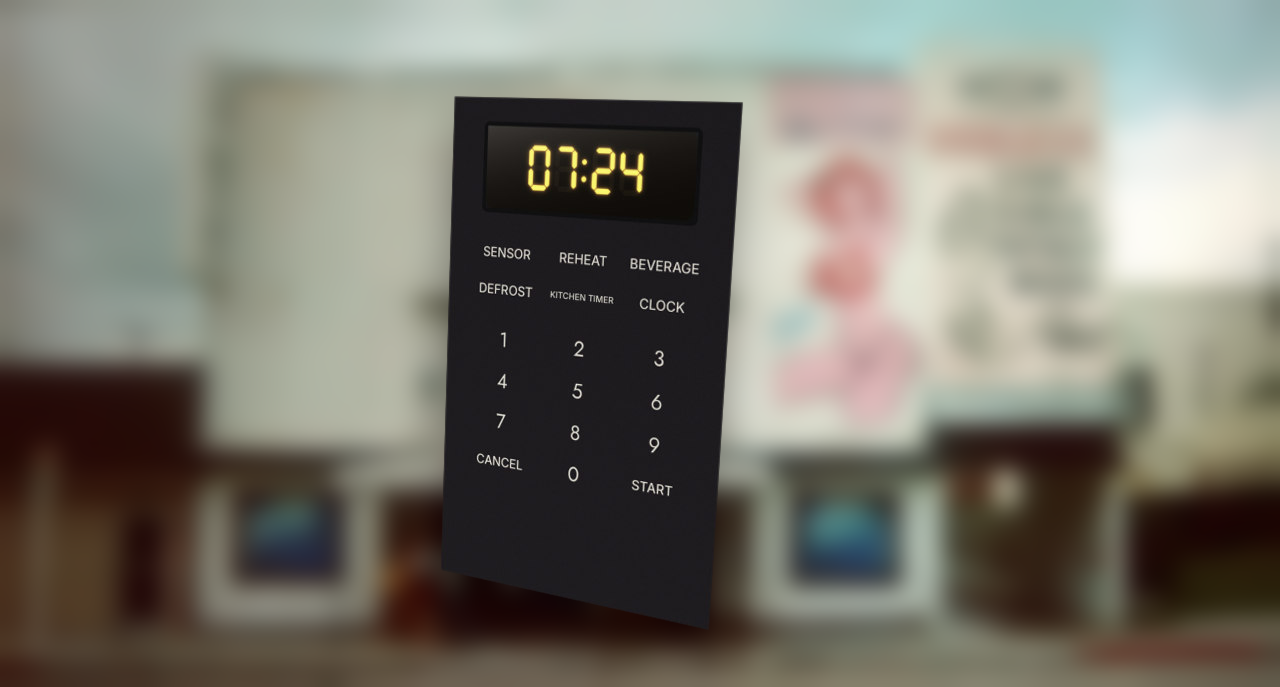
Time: h=7 m=24
